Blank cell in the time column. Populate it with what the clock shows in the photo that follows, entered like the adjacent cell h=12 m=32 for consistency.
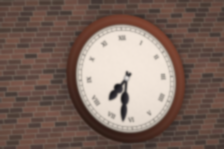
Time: h=7 m=32
